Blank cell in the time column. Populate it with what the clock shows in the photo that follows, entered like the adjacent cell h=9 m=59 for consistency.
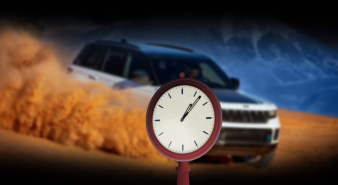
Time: h=1 m=7
